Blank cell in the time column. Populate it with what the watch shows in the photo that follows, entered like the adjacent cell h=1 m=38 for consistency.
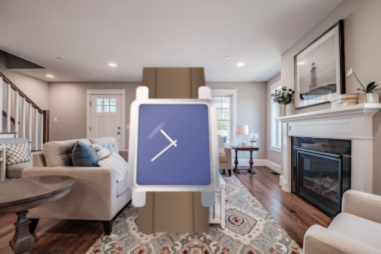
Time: h=10 m=38
